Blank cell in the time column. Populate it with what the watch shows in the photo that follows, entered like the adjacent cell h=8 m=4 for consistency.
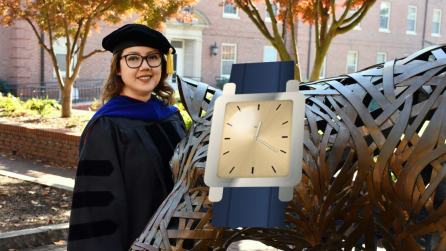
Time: h=12 m=21
